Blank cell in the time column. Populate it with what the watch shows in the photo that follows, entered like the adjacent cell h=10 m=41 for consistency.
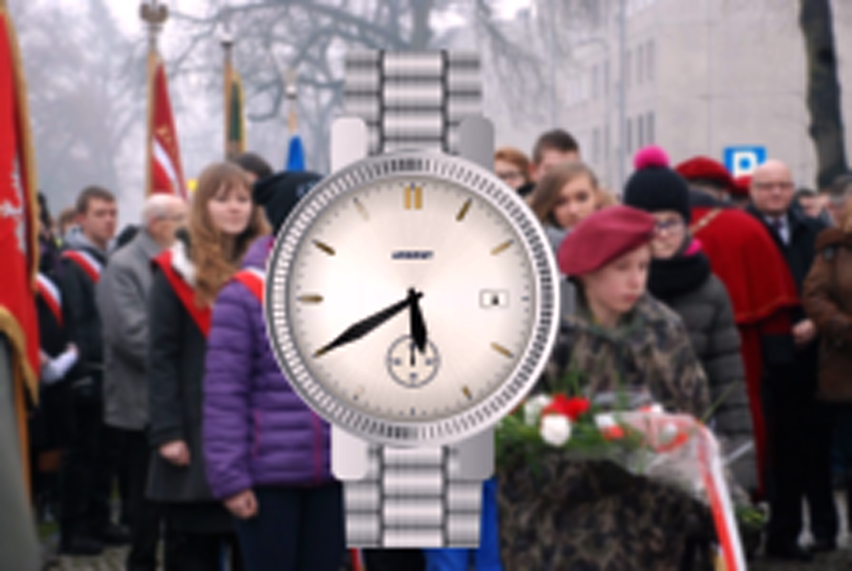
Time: h=5 m=40
